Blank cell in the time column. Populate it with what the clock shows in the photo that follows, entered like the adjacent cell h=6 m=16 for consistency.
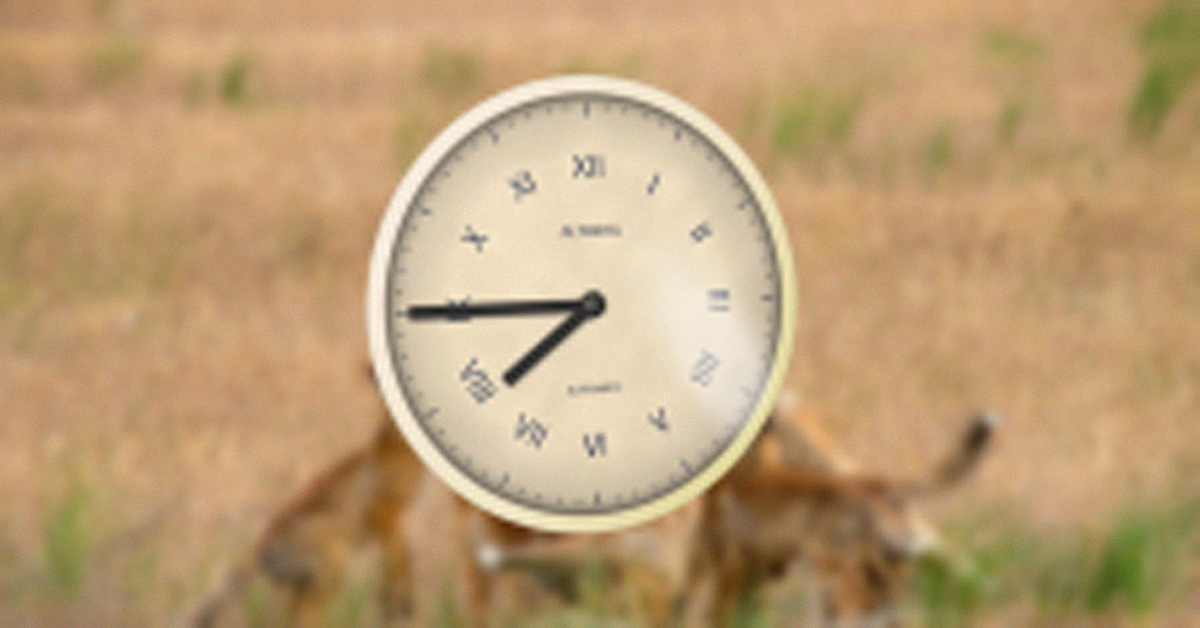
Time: h=7 m=45
